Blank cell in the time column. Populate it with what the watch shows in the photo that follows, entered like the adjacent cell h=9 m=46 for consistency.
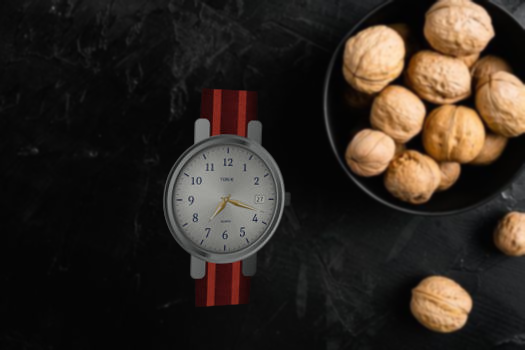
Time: h=7 m=18
